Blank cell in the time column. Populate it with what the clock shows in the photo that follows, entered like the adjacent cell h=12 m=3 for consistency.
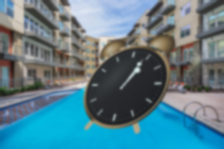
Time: h=1 m=4
